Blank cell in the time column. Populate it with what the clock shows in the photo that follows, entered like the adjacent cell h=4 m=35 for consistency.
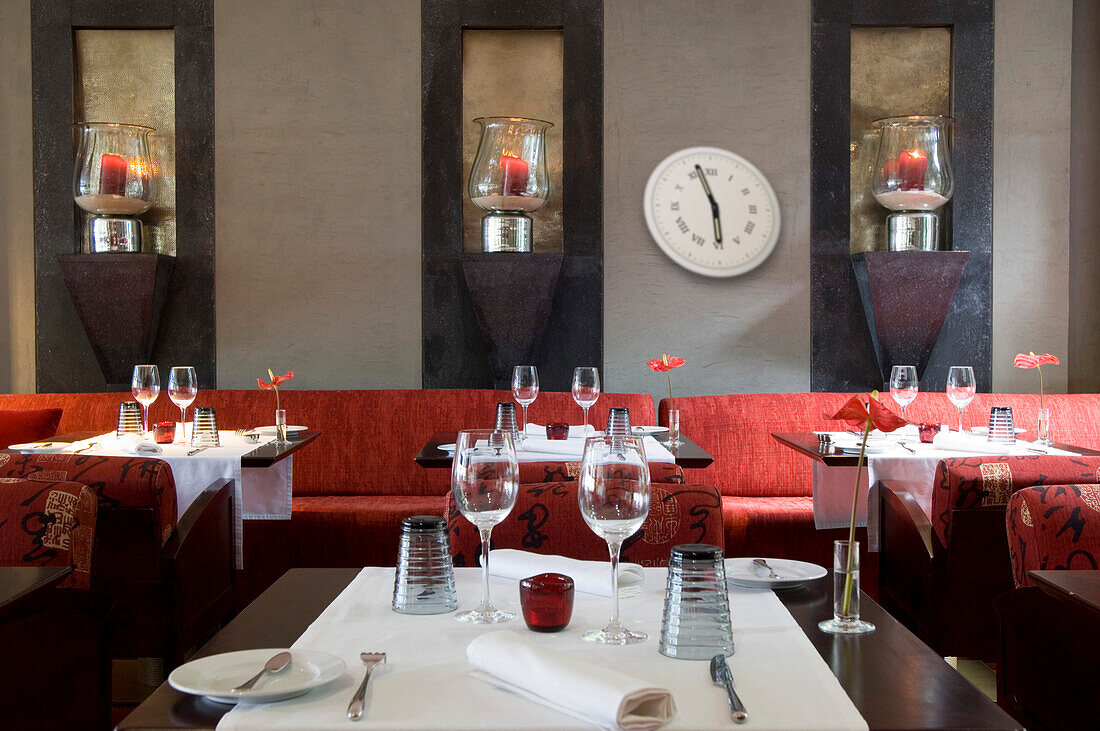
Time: h=5 m=57
